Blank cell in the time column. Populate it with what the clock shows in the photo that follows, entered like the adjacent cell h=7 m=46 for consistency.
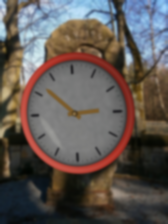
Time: h=2 m=52
